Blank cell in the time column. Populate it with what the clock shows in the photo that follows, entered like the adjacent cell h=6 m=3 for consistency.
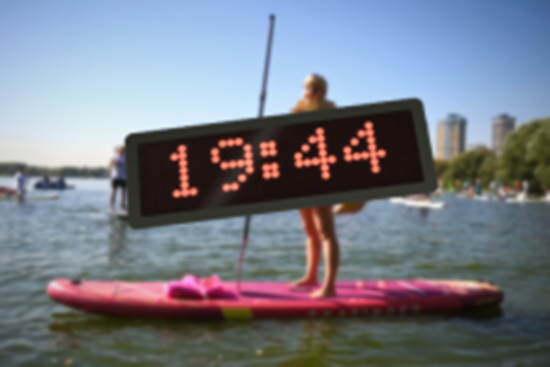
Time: h=19 m=44
